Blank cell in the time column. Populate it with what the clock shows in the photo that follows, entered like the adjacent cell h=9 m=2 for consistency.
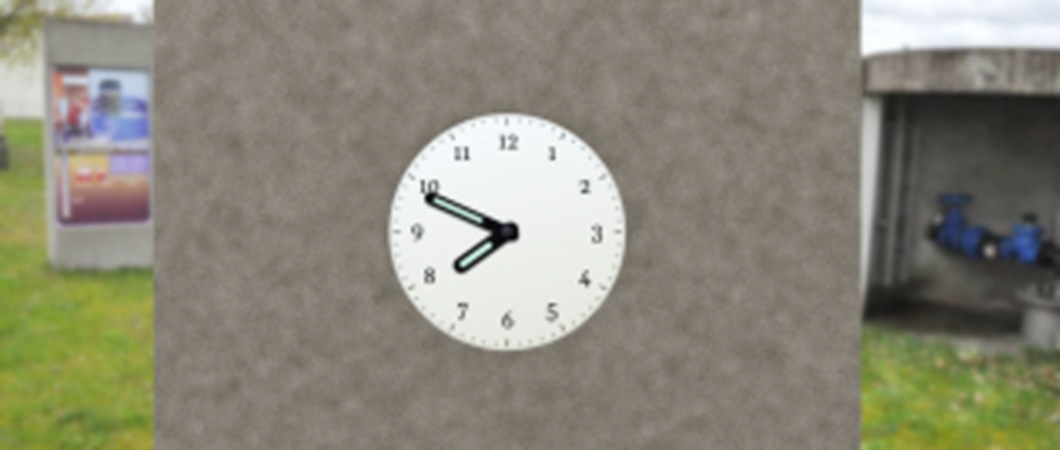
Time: h=7 m=49
